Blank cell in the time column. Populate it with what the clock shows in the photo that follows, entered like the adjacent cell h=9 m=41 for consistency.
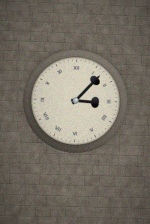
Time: h=3 m=7
